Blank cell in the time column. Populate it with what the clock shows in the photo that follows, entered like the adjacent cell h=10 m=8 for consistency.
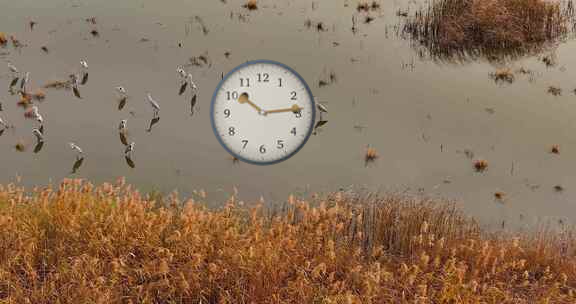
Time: h=10 m=14
